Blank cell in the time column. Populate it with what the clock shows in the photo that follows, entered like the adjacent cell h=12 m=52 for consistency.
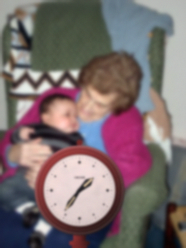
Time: h=1 m=36
